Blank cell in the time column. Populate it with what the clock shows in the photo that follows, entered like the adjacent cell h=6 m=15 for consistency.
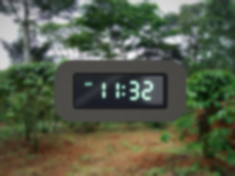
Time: h=11 m=32
